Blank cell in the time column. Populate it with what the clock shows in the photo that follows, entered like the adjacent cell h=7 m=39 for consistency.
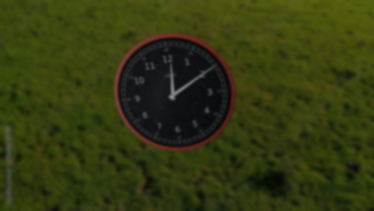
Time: h=12 m=10
